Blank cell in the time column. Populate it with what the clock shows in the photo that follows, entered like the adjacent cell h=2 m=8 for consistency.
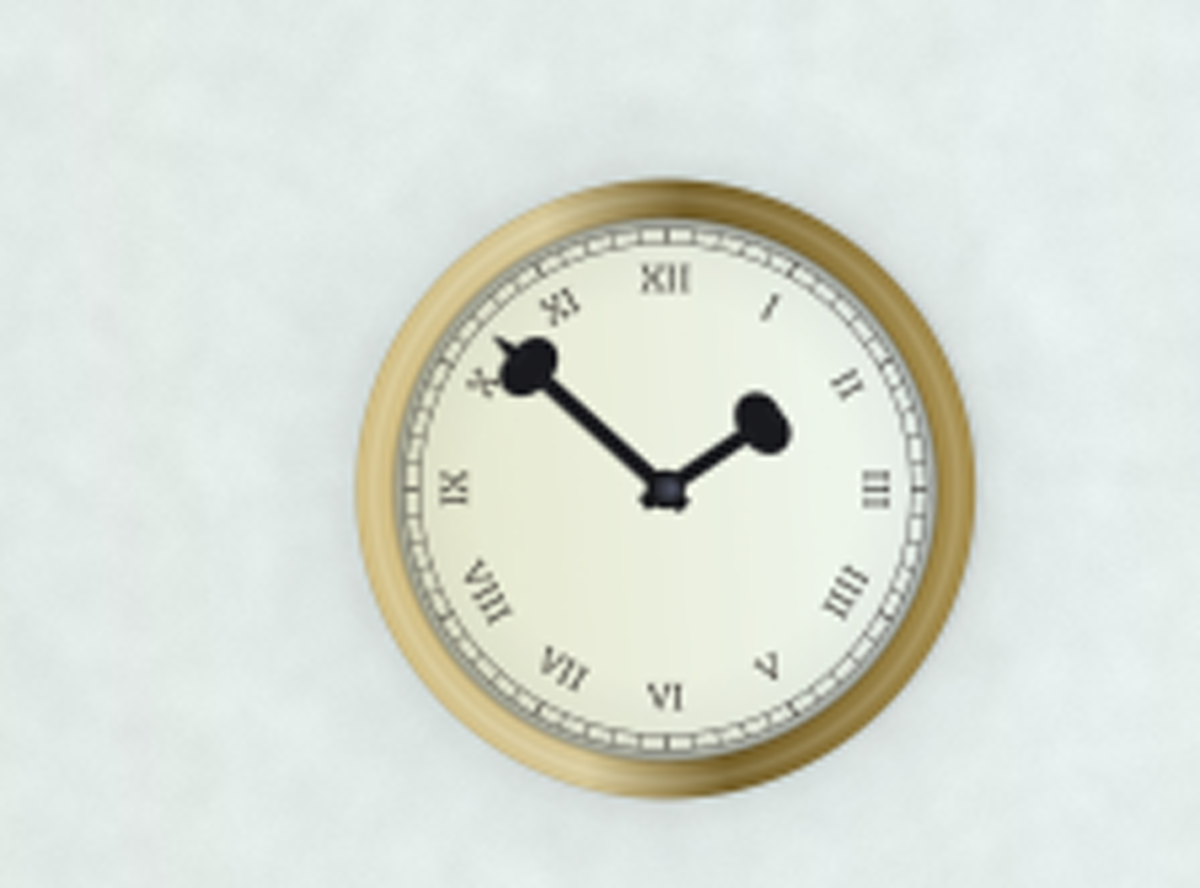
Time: h=1 m=52
